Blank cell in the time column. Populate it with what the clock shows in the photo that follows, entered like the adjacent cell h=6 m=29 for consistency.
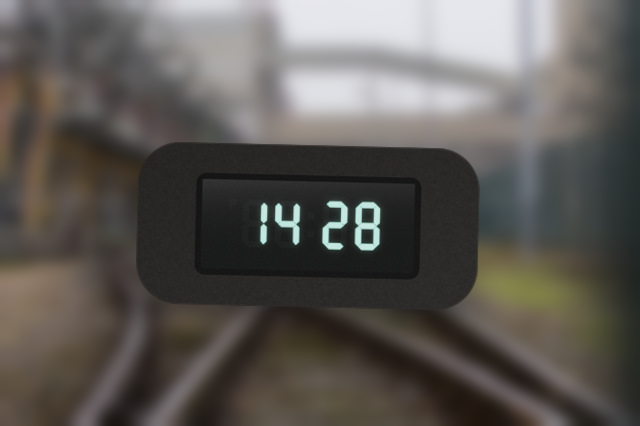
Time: h=14 m=28
